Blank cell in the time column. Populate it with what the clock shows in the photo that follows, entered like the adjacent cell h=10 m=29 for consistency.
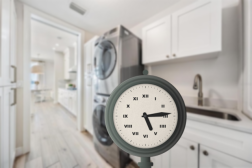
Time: h=5 m=14
